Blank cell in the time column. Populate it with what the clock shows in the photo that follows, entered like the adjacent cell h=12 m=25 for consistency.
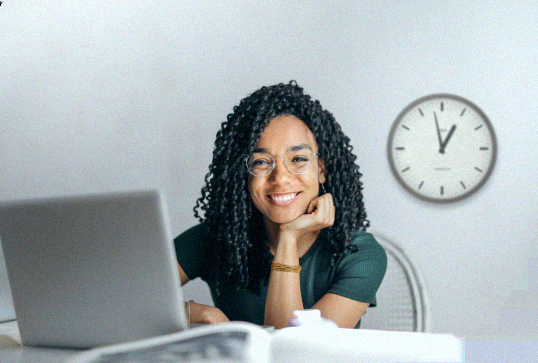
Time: h=12 m=58
